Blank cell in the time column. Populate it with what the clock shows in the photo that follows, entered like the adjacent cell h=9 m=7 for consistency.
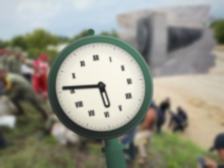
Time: h=5 m=46
